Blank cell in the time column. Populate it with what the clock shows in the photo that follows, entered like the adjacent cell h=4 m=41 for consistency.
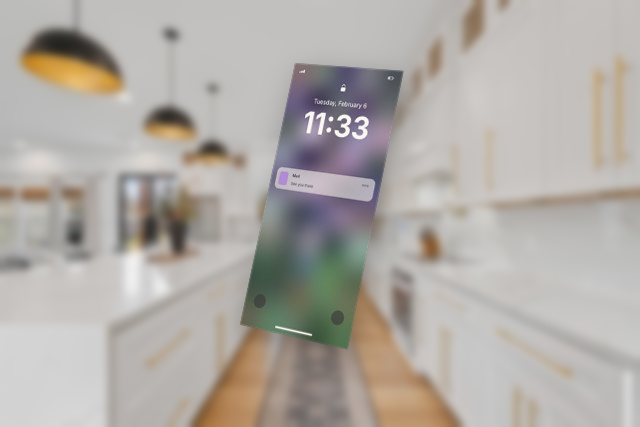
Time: h=11 m=33
